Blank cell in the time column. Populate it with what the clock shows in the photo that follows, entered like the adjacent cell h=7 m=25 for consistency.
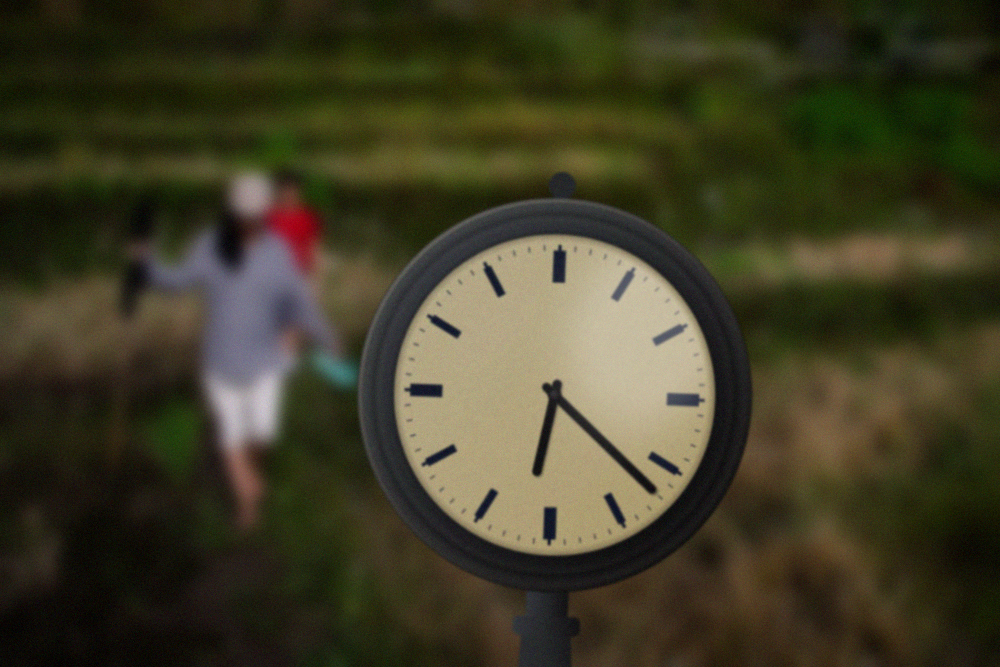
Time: h=6 m=22
